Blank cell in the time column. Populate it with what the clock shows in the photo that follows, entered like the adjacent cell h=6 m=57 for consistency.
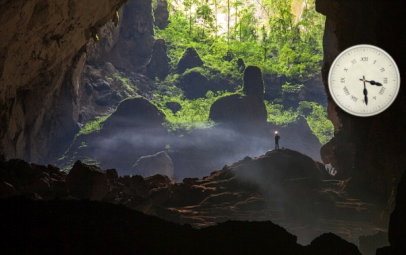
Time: h=3 m=29
